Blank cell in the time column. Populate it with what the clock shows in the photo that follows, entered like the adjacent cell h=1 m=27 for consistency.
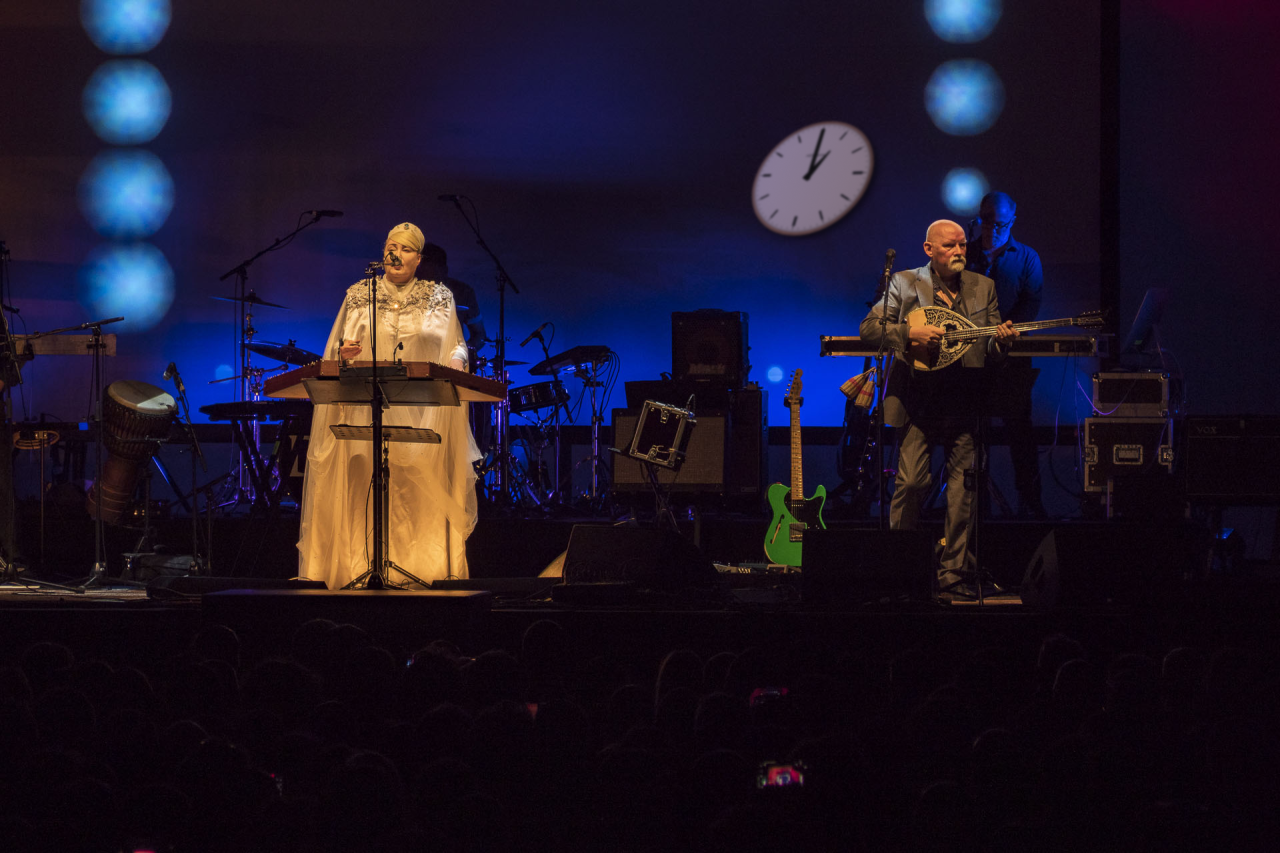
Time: h=1 m=0
